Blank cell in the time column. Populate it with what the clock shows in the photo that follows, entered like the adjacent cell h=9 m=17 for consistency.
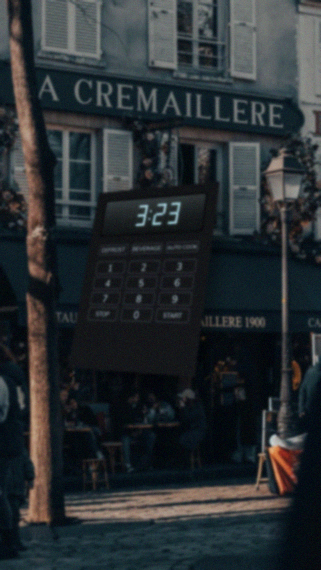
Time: h=3 m=23
